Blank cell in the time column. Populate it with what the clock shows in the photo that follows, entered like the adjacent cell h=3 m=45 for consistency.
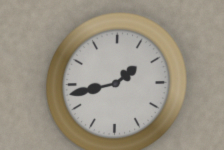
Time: h=1 m=43
